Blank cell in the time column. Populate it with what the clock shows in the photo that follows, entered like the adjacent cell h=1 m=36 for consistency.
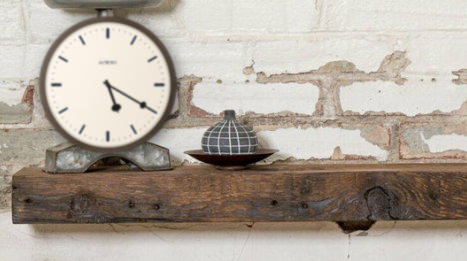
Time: h=5 m=20
